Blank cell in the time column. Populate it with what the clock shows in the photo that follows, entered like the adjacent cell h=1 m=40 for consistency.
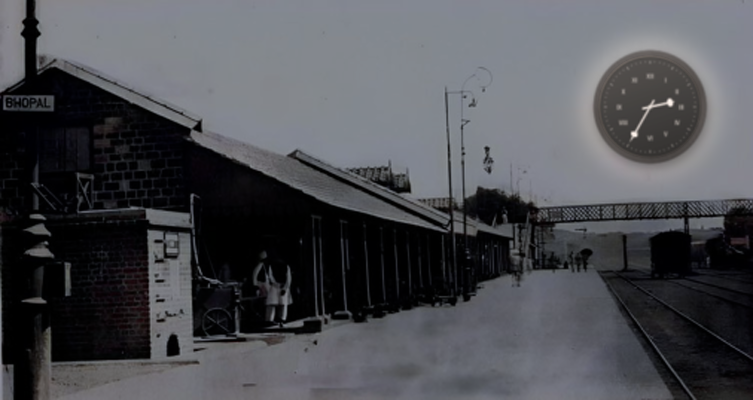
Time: h=2 m=35
